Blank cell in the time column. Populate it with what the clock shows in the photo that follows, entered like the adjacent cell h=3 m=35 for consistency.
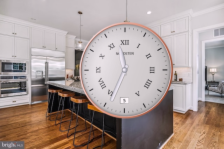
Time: h=11 m=34
